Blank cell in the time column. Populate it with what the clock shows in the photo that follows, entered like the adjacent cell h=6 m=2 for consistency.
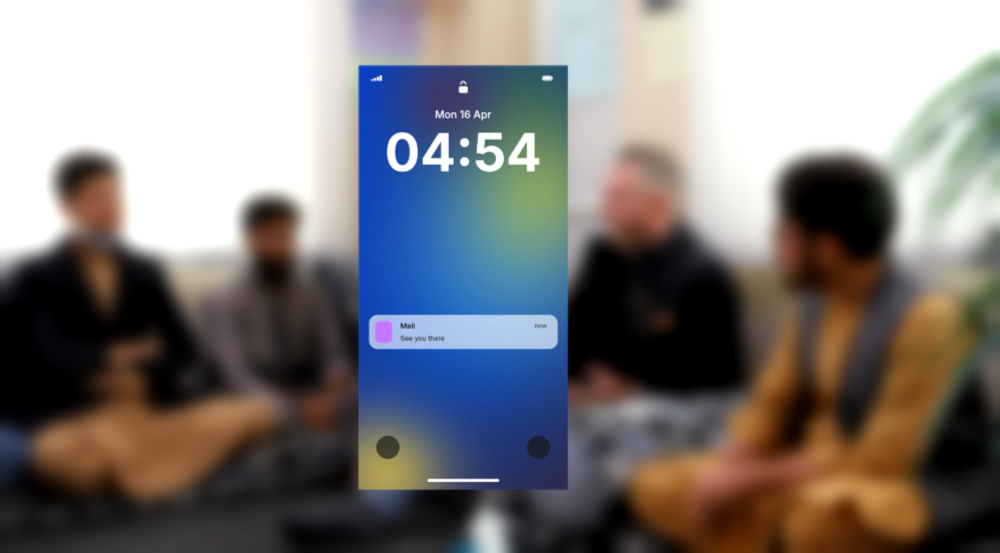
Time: h=4 m=54
